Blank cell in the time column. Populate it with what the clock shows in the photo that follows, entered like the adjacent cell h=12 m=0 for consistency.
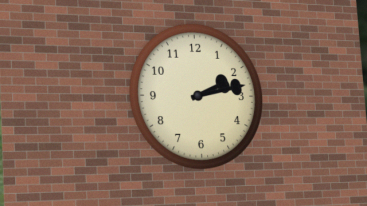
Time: h=2 m=13
